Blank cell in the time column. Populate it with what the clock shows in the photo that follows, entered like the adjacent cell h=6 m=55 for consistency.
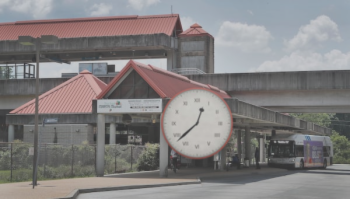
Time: h=12 m=38
